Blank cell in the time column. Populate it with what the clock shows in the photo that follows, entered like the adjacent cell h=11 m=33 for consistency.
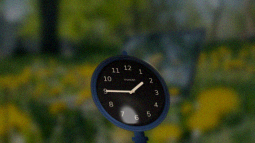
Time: h=1 m=45
